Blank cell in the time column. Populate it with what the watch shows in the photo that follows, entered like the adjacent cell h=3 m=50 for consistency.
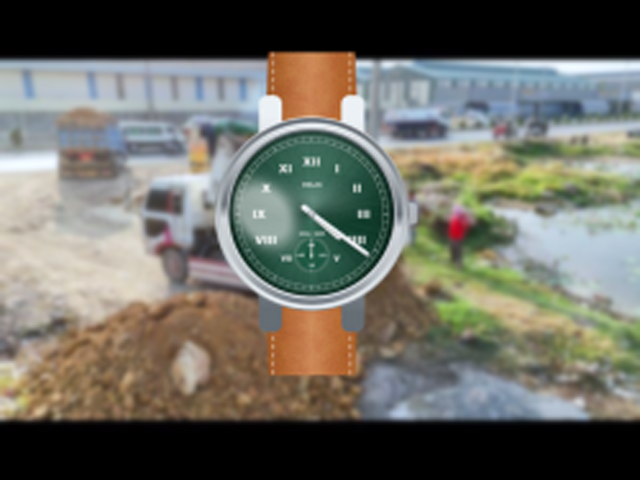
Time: h=4 m=21
